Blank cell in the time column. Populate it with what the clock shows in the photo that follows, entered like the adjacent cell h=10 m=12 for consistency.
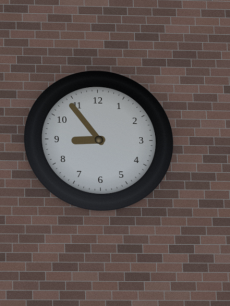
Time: h=8 m=54
